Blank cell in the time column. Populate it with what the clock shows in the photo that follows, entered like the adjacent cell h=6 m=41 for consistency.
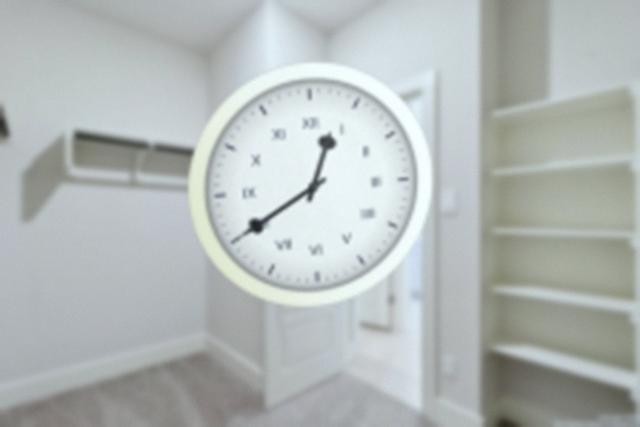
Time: h=12 m=40
